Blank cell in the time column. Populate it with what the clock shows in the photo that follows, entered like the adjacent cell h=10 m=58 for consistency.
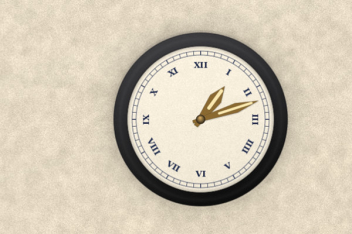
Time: h=1 m=12
